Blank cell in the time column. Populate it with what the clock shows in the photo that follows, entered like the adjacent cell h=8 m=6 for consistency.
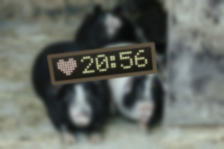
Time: h=20 m=56
